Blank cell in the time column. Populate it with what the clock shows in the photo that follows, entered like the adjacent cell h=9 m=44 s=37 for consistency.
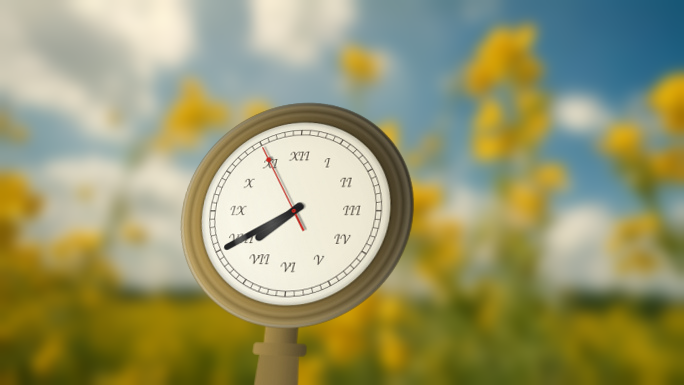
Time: h=7 m=39 s=55
